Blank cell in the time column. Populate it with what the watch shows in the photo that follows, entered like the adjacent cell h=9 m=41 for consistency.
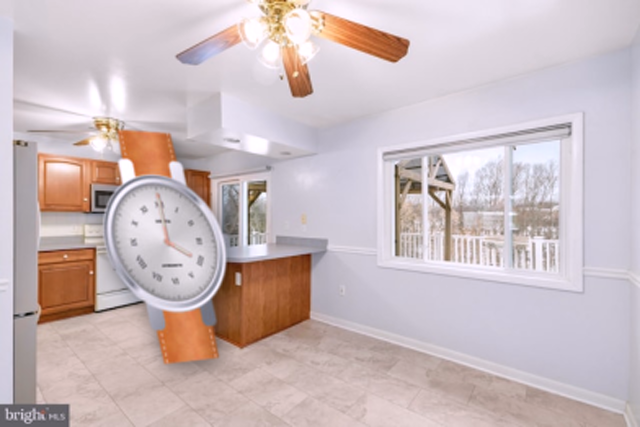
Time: h=4 m=0
